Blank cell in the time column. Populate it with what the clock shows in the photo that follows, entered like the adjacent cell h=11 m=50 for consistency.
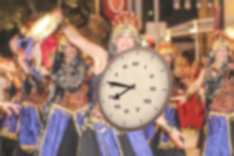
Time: h=7 m=46
